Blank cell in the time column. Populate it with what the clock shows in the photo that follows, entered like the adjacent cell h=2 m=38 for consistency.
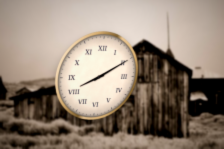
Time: h=8 m=10
